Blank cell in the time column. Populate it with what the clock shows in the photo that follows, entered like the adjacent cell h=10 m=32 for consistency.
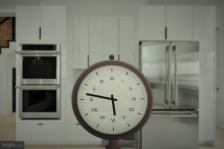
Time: h=5 m=47
